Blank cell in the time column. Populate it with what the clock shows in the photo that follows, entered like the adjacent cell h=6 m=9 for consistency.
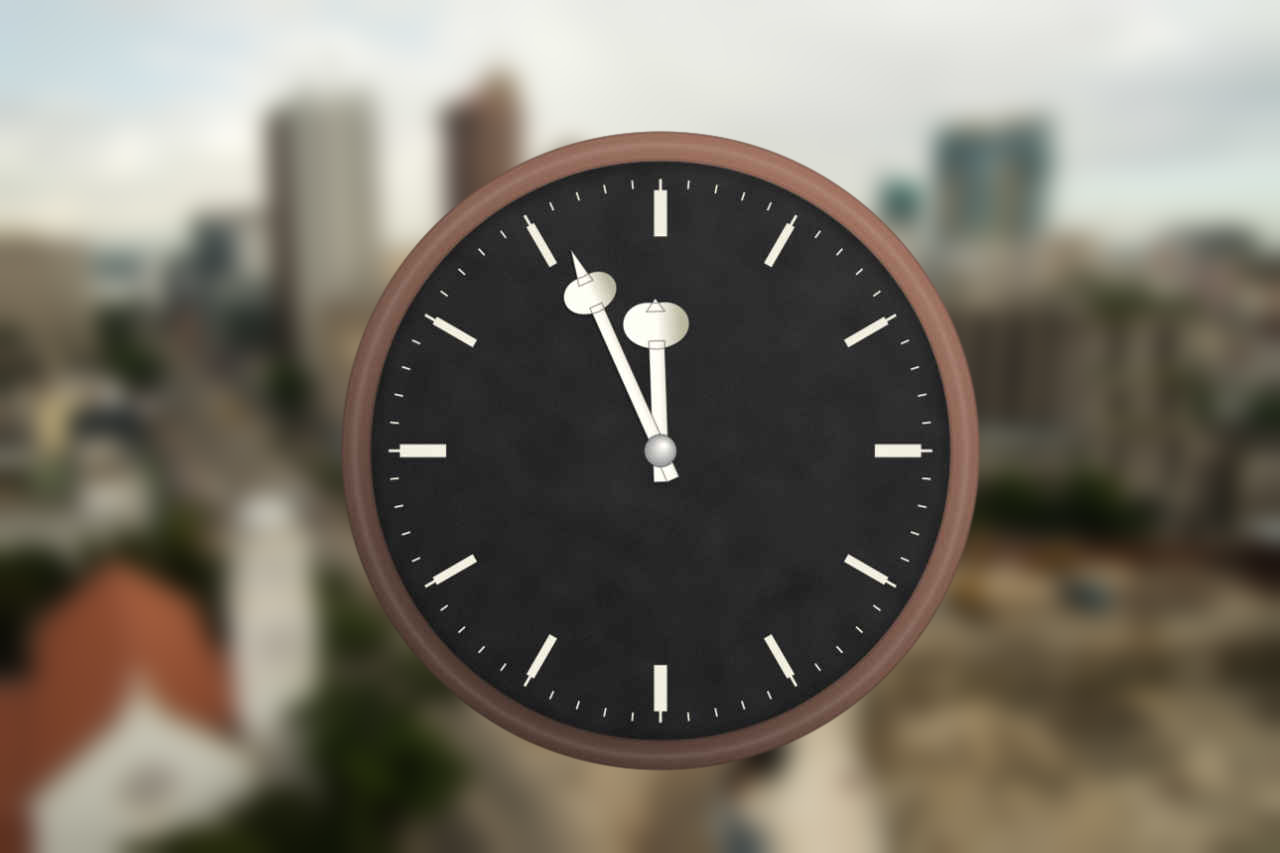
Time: h=11 m=56
